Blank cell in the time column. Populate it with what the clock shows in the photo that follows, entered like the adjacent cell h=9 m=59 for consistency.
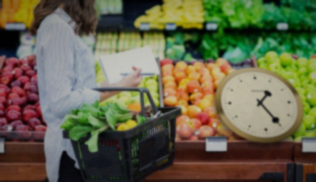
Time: h=1 m=25
